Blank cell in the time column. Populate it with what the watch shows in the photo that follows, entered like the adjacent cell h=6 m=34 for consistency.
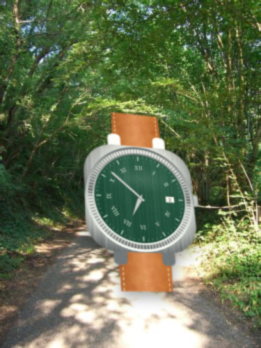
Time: h=6 m=52
